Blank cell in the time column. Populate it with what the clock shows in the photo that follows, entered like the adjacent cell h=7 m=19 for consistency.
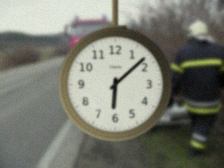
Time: h=6 m=8
